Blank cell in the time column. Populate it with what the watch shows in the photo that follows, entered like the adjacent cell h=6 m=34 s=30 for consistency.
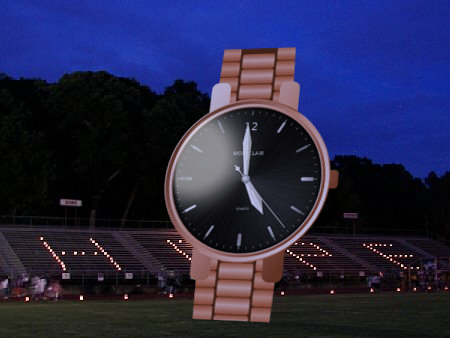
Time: h=4 m=59 s=23
